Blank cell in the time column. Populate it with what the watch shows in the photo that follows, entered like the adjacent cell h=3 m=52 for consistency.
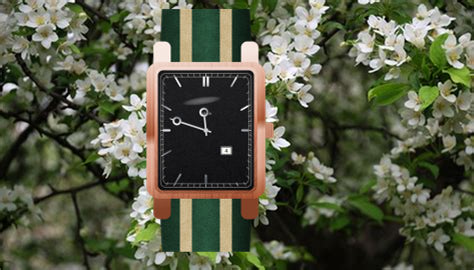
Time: h=11 m=48
